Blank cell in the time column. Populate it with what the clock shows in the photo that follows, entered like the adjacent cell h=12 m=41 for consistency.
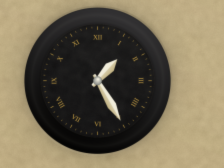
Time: h=1 m=25
